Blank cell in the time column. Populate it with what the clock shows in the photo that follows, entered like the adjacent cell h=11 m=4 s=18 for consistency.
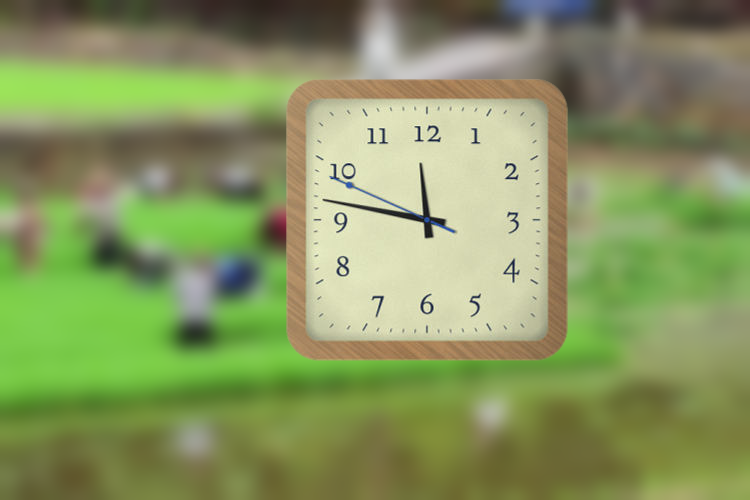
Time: h=11 m=46 s=49
